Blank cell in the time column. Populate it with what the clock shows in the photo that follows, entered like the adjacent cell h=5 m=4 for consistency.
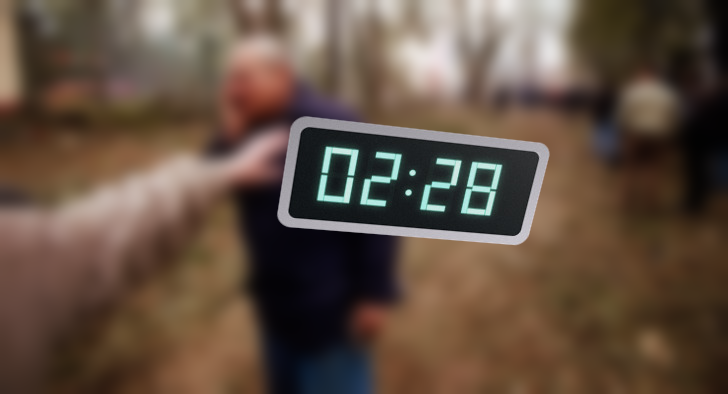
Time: h=2 m=28
